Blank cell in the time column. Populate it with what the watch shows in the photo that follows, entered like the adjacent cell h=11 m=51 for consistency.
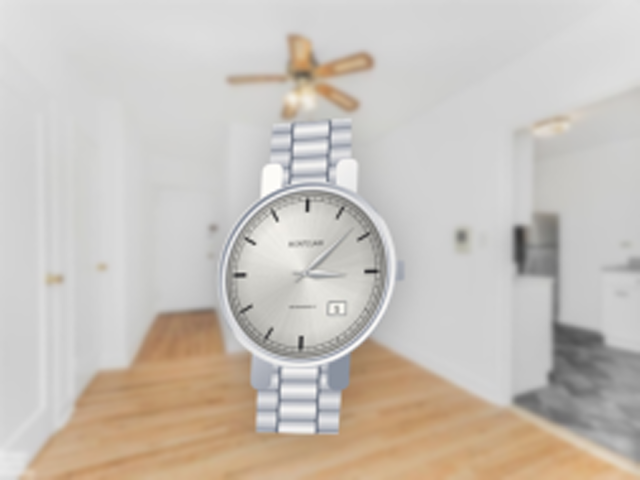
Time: h=3 m=8
